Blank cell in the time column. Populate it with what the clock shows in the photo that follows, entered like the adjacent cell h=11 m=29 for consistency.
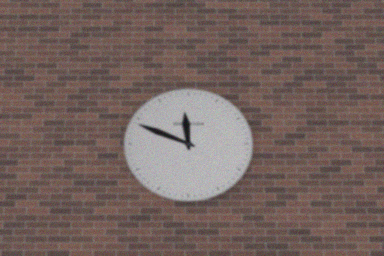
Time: h=11 m=49
